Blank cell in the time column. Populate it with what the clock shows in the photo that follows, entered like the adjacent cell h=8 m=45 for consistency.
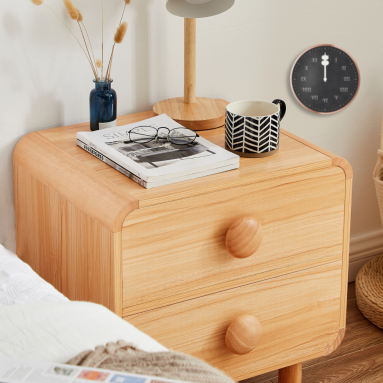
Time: h=12 m=0
